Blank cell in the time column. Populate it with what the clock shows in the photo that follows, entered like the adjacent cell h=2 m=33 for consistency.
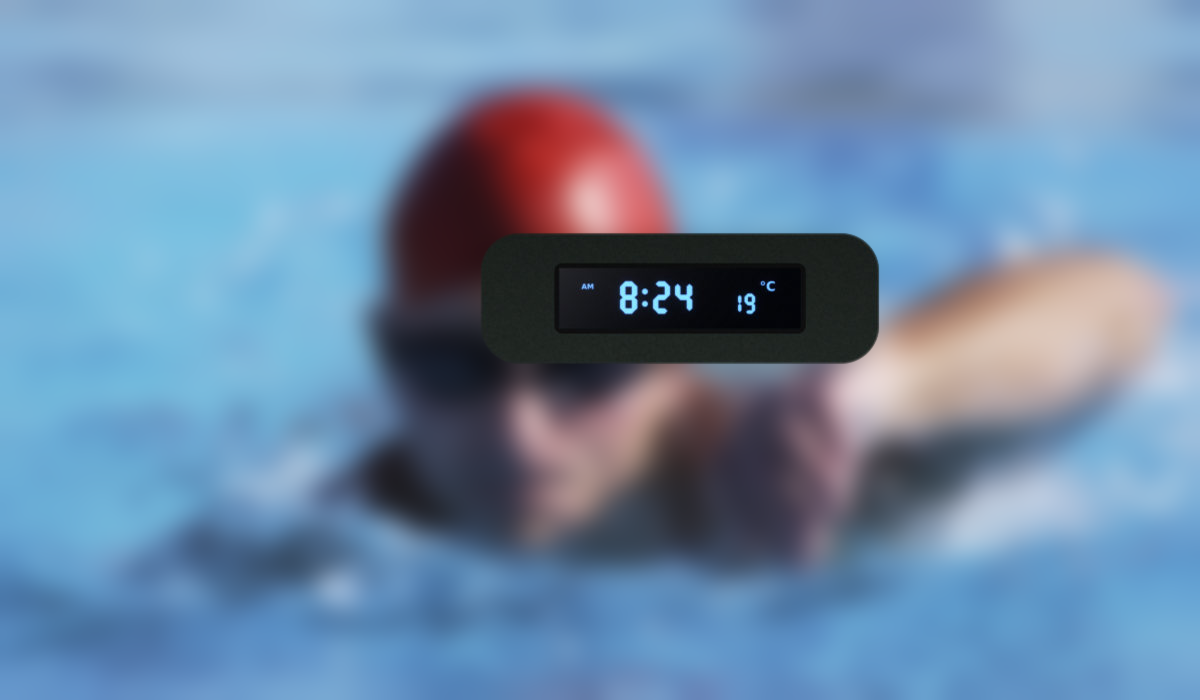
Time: h=8 m=24
